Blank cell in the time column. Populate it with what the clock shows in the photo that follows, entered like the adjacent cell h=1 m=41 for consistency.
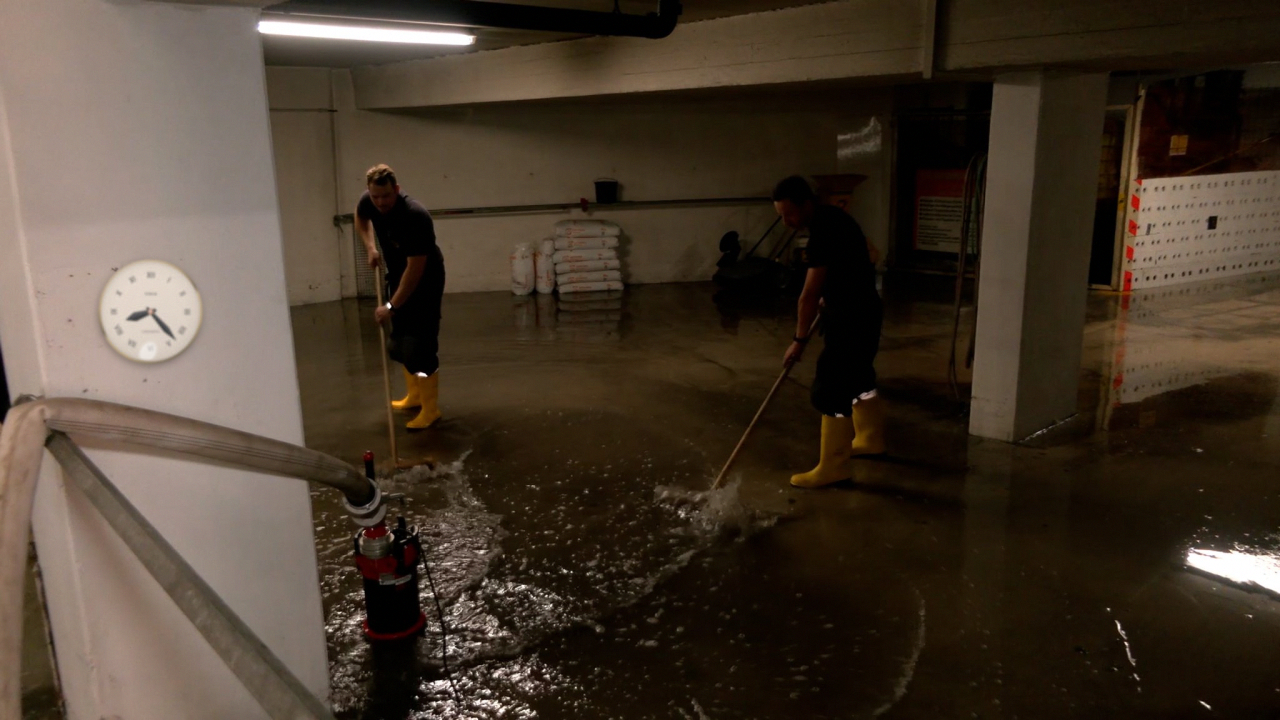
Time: h=8 m=23
